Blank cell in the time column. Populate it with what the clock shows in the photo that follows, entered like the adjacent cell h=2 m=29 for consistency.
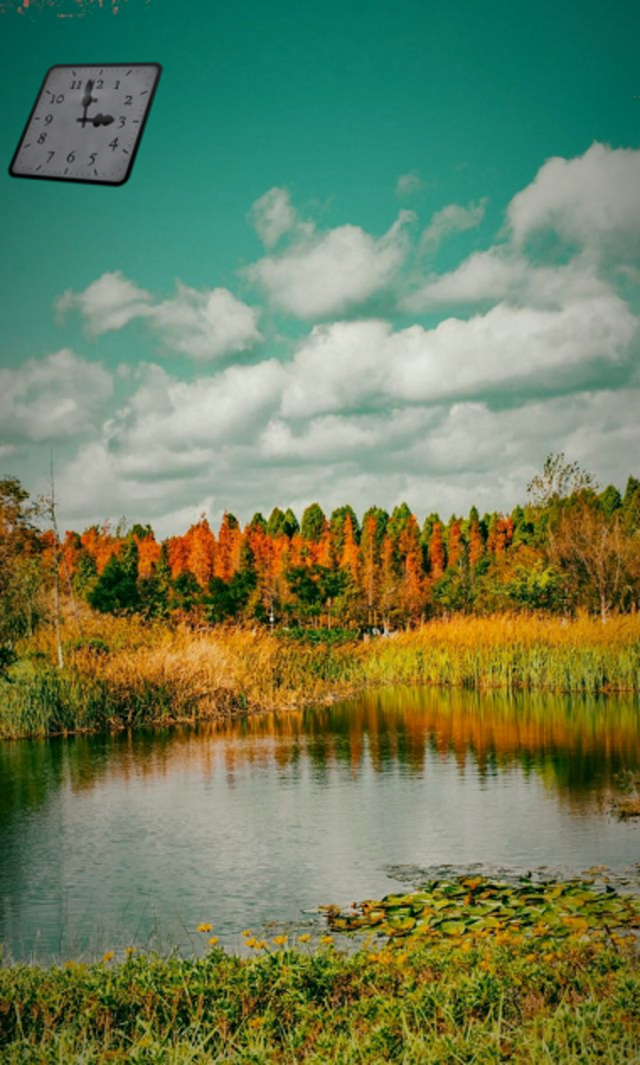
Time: h=2 m=58
